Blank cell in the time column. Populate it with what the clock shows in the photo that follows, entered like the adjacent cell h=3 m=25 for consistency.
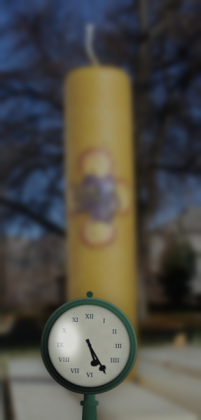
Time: h=5 m=25
